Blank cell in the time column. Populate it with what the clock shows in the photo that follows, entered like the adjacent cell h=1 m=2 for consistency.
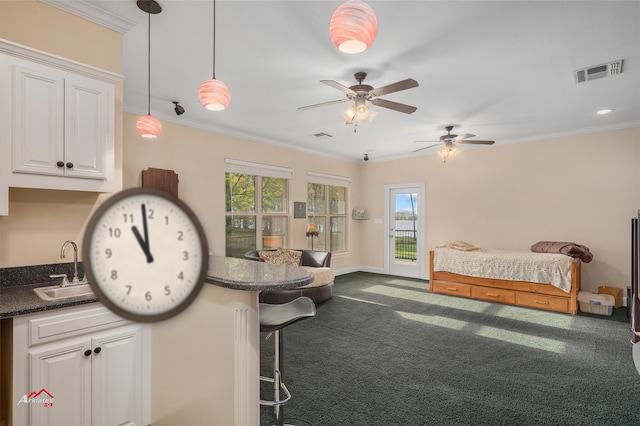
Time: h=10 m=59
